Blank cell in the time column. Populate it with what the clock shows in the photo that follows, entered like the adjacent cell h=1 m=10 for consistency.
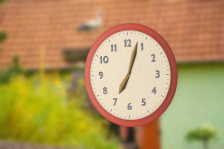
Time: h=7 m=3
